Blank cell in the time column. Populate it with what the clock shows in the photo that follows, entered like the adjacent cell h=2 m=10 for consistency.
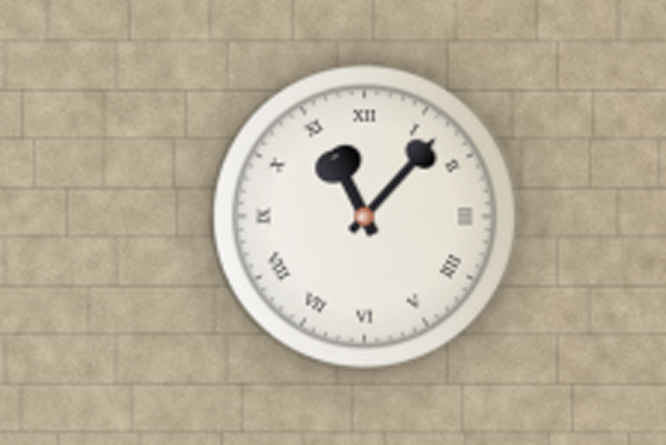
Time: h=11 m=7
